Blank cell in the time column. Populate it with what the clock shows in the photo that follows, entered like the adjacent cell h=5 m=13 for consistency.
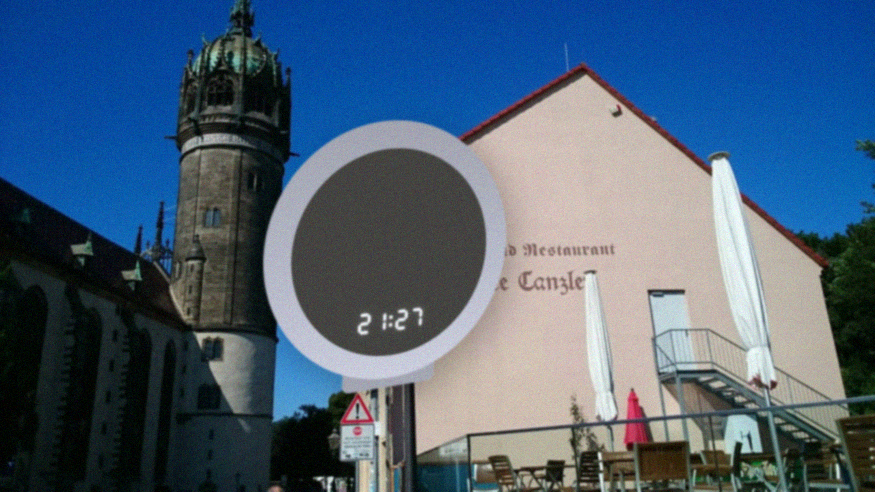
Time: h=21 m=27
